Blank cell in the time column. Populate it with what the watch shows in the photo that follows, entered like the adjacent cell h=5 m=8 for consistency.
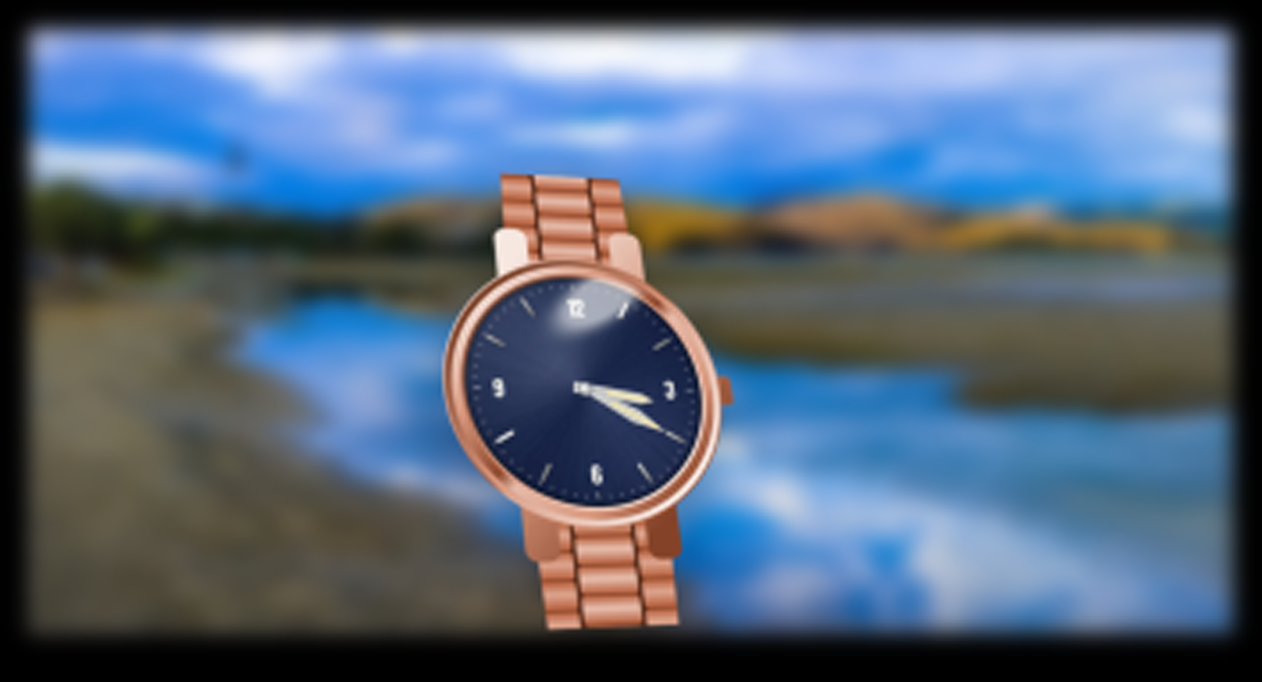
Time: h=3 m=20
